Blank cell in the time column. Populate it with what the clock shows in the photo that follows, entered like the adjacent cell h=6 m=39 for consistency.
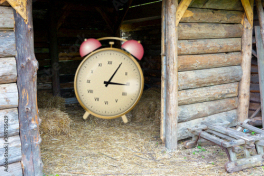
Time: h=3 m=5
